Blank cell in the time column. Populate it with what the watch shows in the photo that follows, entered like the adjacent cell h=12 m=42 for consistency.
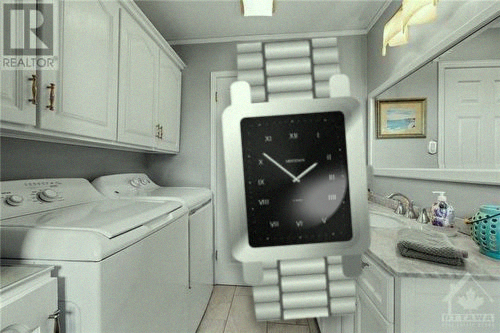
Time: h=1 m=52
